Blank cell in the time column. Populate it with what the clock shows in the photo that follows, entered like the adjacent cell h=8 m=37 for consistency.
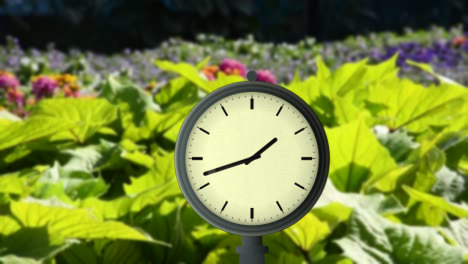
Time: h=1 m=42
